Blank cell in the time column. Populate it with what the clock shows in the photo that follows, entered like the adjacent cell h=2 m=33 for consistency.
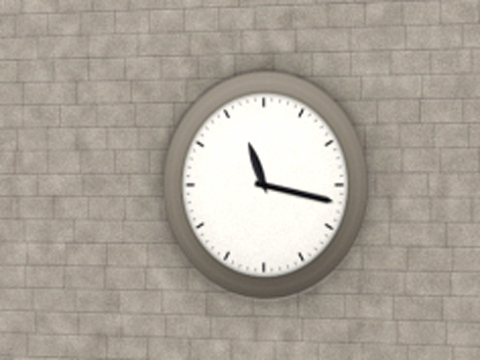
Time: h=11 m=17
